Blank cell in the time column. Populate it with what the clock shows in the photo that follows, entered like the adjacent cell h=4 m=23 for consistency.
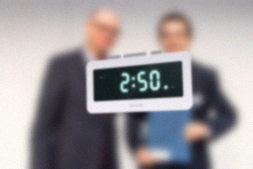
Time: h=2 m=50
